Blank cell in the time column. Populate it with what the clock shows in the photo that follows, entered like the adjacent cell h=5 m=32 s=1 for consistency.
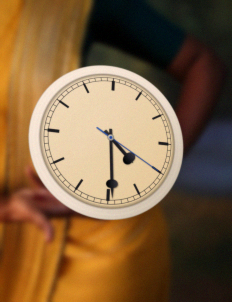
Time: h=4 m=29 s=20
